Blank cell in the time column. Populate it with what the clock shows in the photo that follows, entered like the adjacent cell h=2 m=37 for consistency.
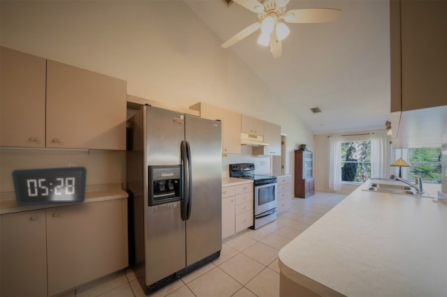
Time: h=5 m=28
